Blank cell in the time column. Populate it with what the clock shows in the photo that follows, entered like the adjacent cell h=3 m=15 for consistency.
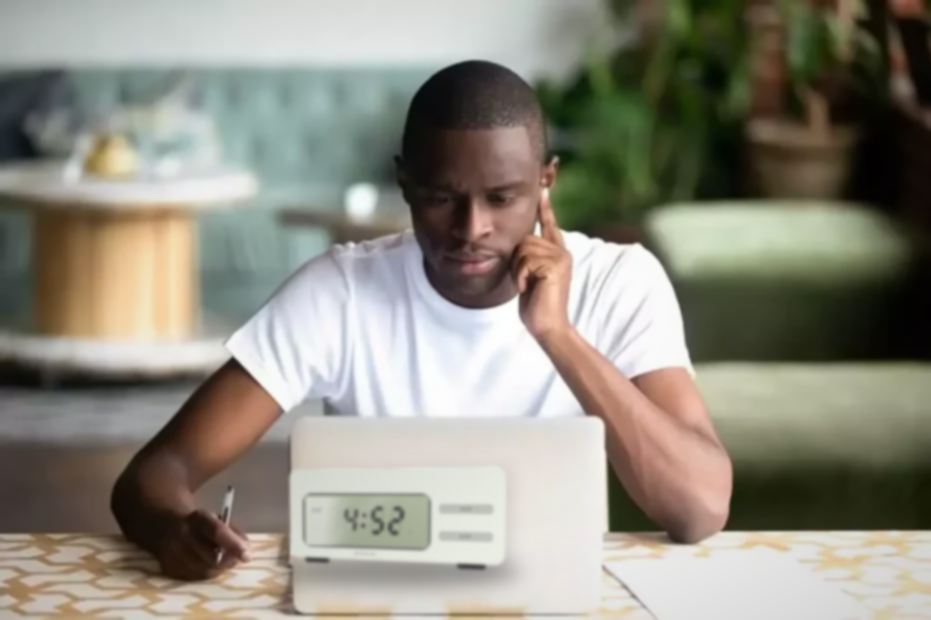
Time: h=4 m=52
